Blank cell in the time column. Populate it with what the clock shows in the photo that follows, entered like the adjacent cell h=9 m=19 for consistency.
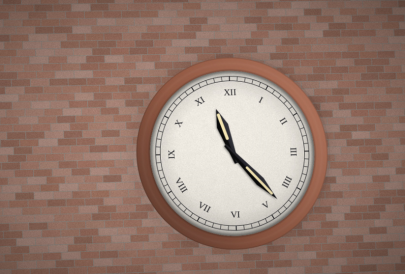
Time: h=11 m=23
